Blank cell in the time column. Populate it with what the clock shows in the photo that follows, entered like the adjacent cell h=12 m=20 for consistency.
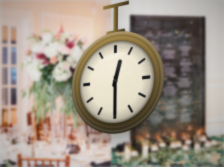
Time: h=12 m=30
